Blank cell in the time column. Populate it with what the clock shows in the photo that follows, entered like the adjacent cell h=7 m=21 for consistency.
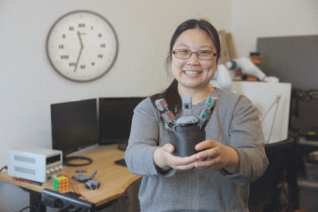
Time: h=11 m=33
